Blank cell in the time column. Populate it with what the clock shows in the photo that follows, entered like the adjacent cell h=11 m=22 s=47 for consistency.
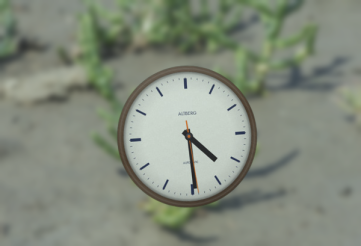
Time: h=4 m=29 s=29
